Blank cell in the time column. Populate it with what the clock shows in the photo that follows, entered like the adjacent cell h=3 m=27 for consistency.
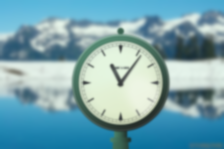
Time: h=11 m=6
